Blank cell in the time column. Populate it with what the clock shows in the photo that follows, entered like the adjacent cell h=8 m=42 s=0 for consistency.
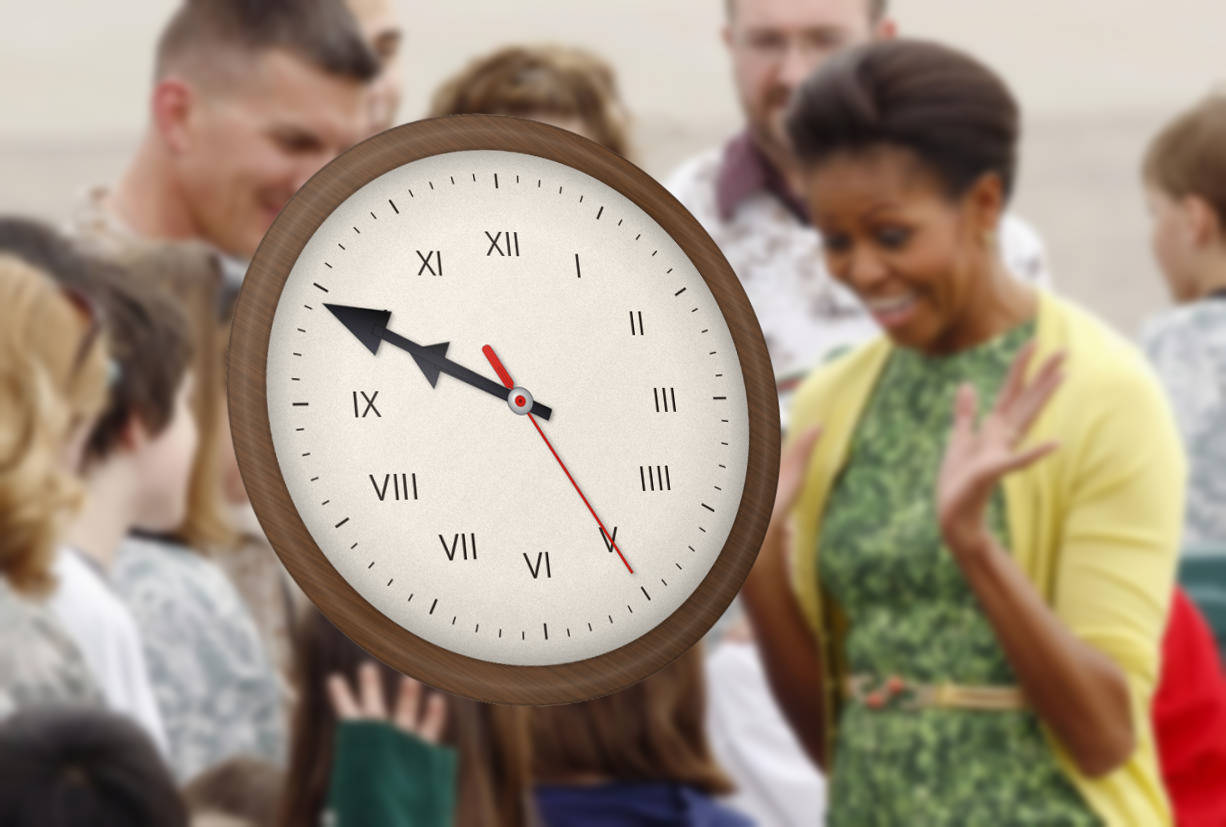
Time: h=9 m=49 s=25
